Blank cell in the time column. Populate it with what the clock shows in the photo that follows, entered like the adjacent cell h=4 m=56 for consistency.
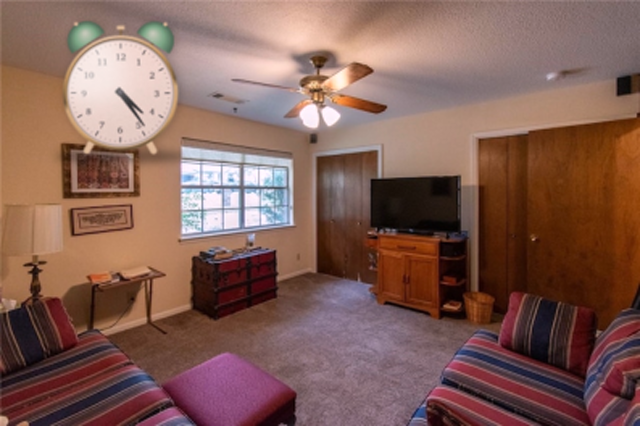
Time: h=4 m=24
